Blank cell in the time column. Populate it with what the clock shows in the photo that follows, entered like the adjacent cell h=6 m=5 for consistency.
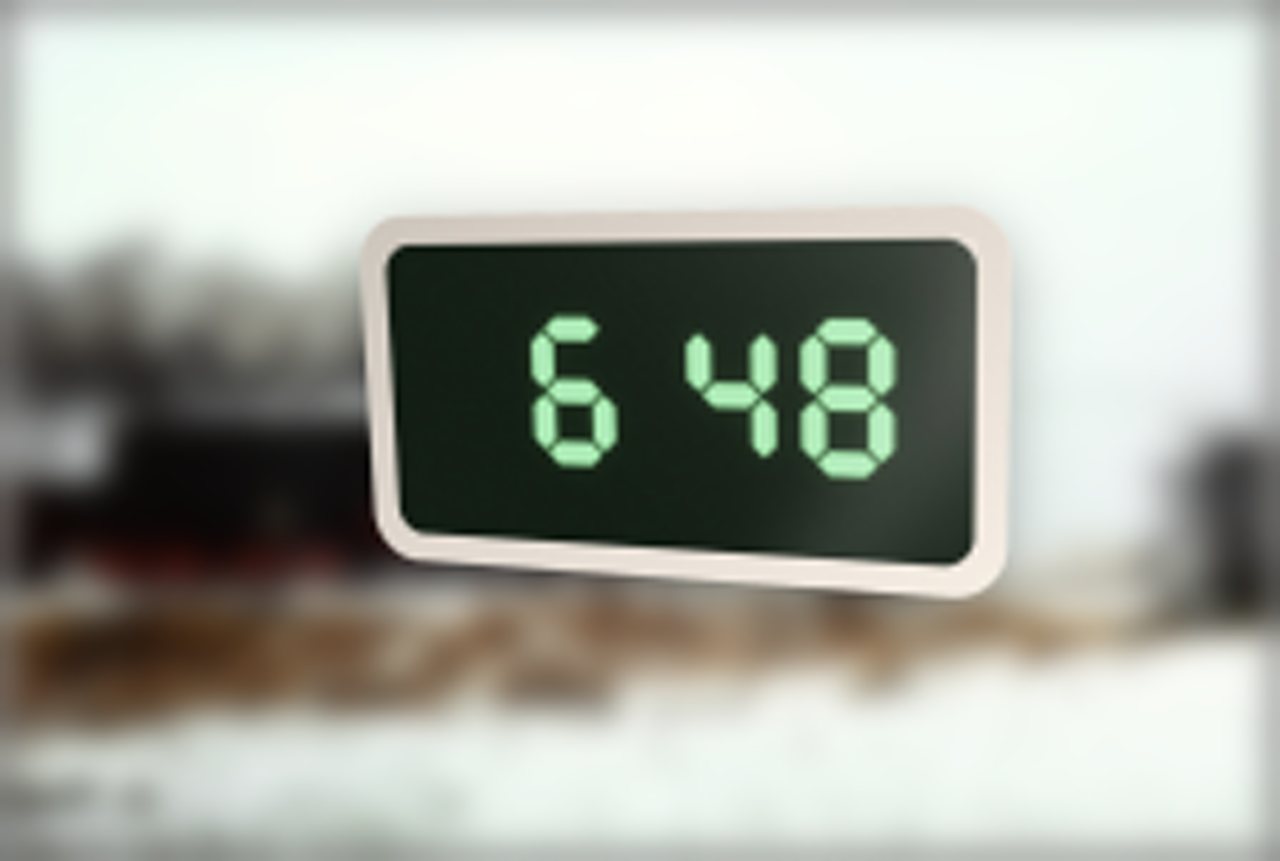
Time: h=6 m=48
